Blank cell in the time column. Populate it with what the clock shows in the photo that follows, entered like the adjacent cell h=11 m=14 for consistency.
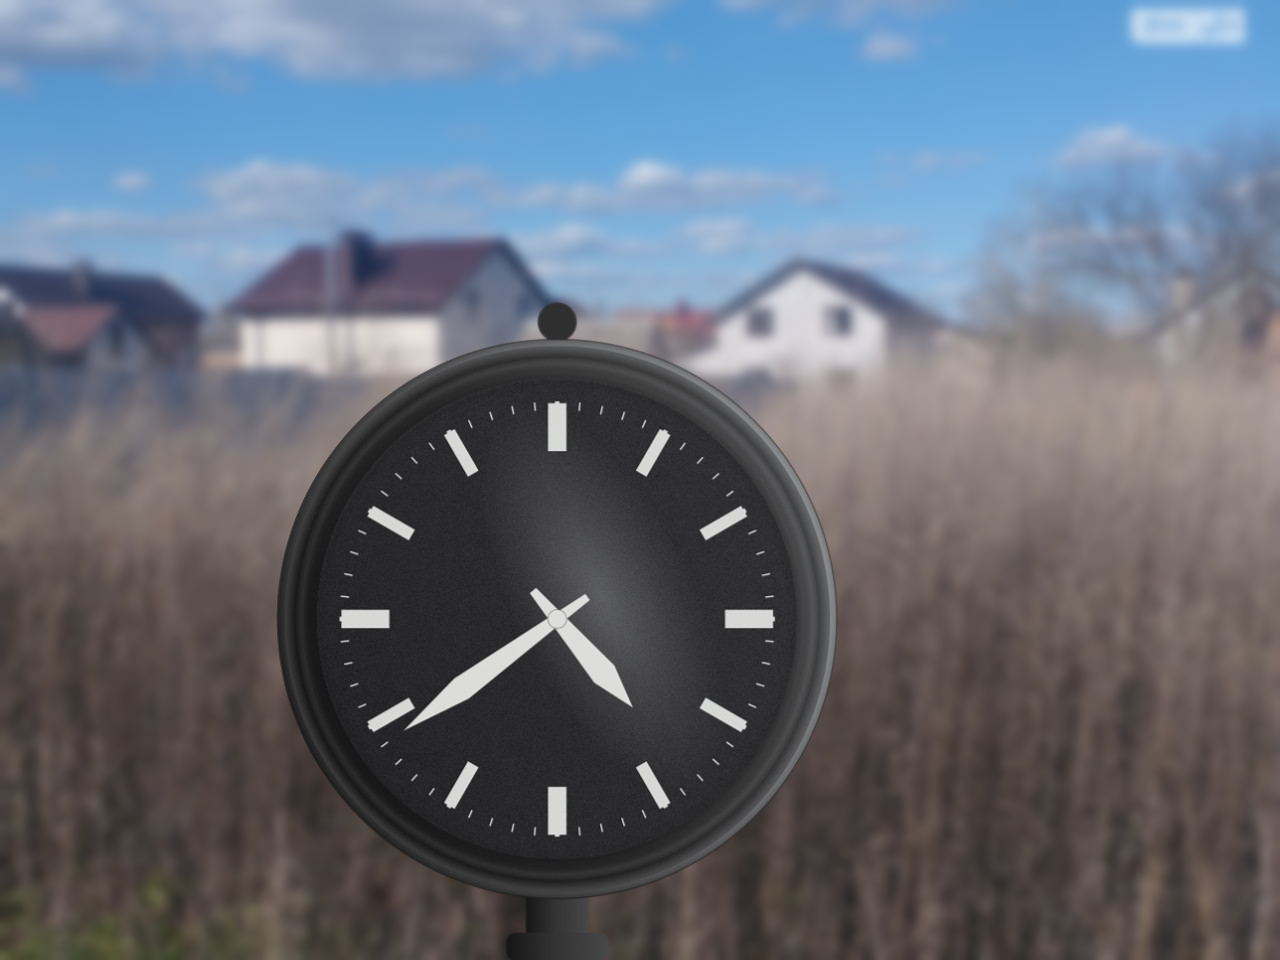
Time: h=4 m=39
